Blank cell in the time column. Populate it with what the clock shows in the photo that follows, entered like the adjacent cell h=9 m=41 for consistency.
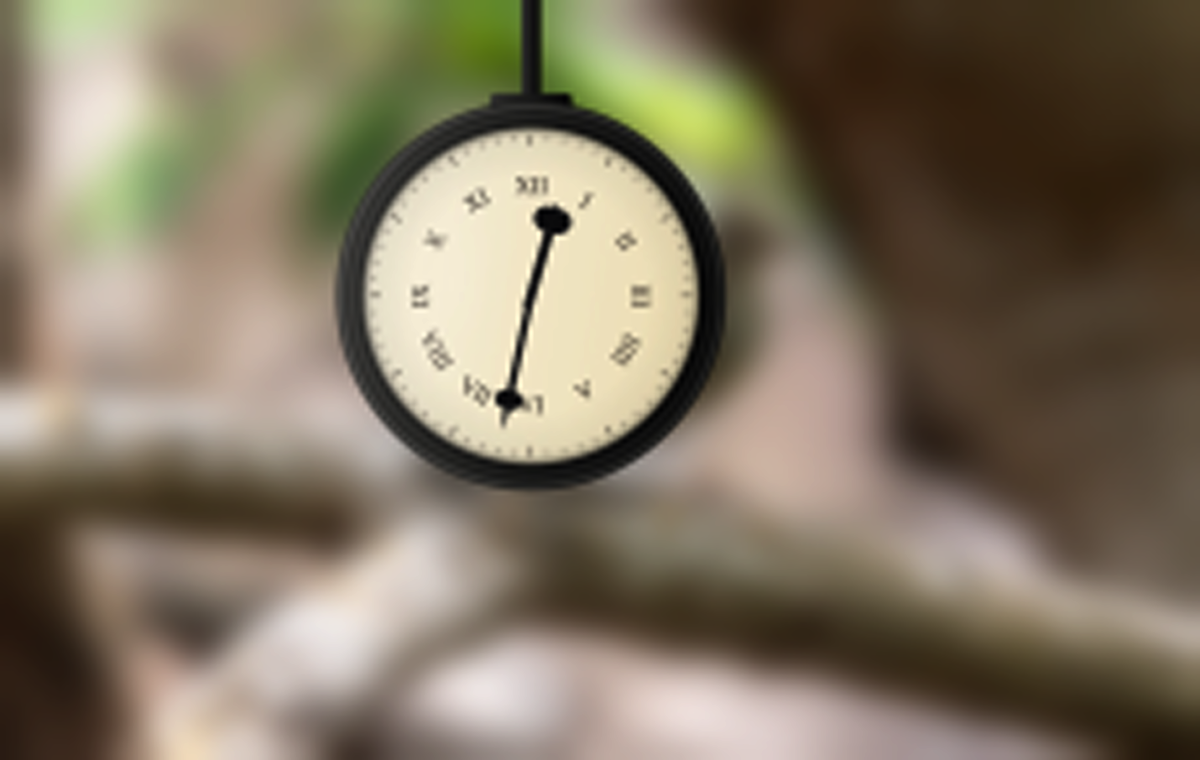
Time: h=12 m=32
